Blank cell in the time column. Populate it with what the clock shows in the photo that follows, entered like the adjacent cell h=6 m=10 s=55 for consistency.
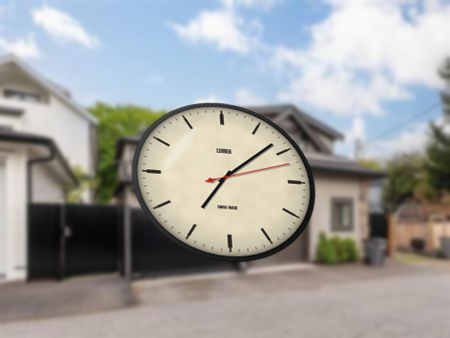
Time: h=7 m=8 s=12
